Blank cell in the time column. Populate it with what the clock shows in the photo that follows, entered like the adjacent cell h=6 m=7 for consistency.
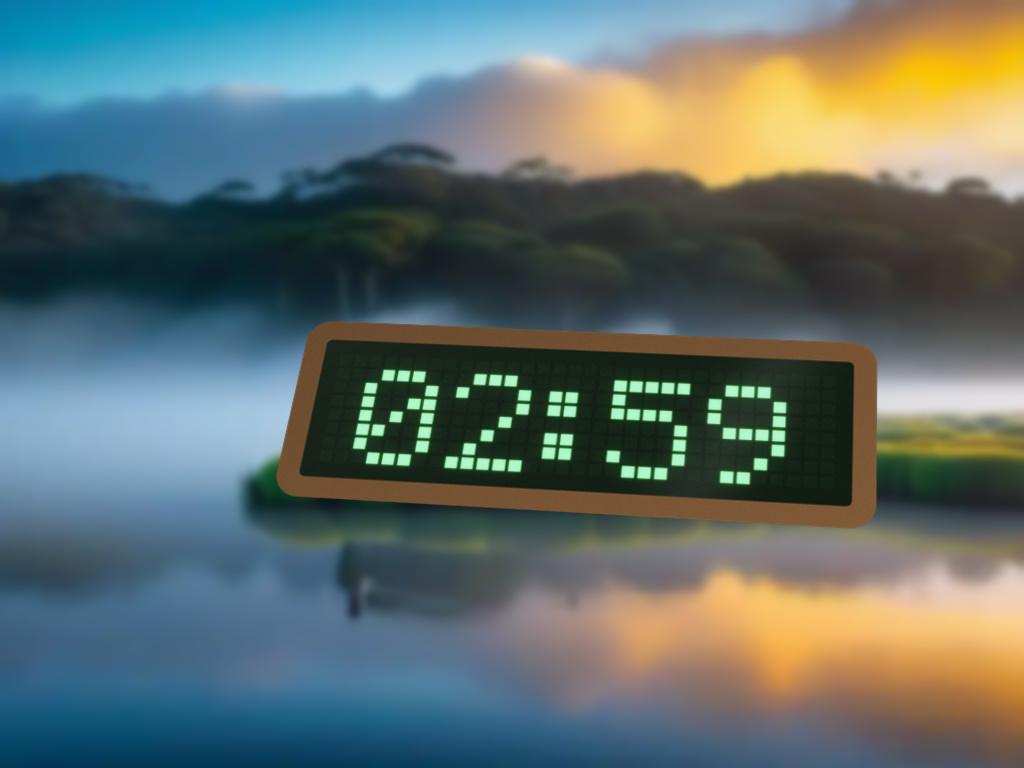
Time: h=2 m=59
